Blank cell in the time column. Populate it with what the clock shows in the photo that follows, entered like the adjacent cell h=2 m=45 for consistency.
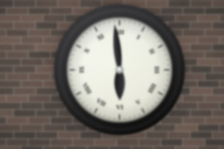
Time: h=5 m=59
